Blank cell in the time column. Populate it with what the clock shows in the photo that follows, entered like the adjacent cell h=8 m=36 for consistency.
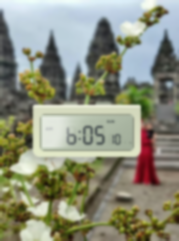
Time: h=6 m=5
